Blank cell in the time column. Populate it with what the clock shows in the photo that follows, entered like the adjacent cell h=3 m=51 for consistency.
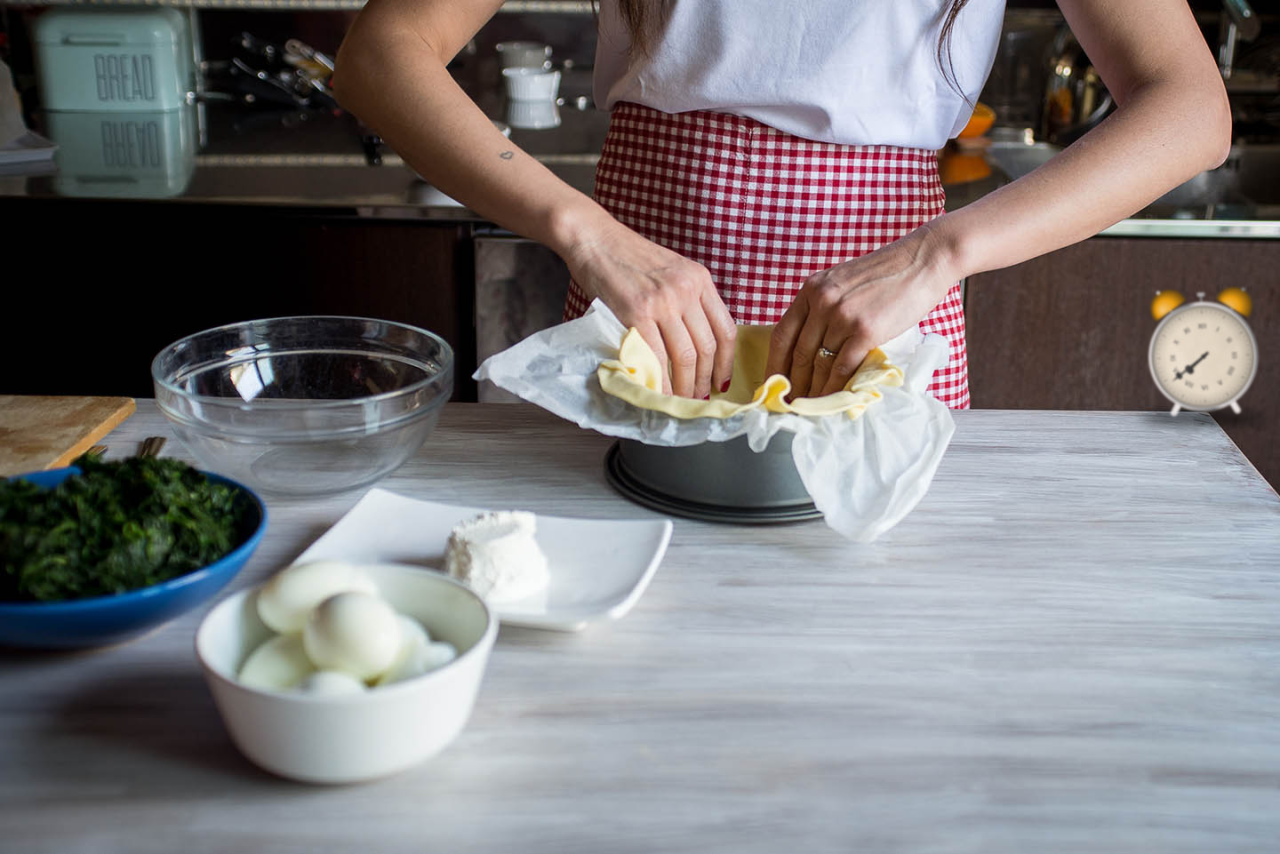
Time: h=7 m=39
